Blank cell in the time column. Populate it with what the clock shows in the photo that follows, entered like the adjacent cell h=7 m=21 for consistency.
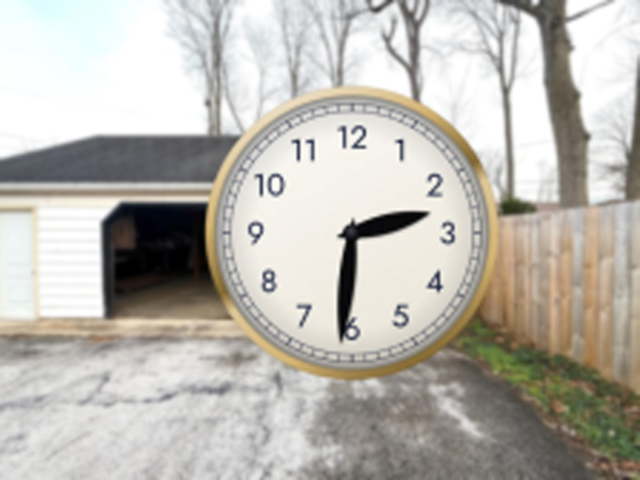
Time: h=2 m=31
